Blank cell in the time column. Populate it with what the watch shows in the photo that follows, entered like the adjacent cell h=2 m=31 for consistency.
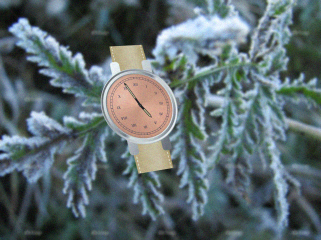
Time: h=4 m=56
